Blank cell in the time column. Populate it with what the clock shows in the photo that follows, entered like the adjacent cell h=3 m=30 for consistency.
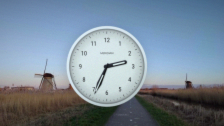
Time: h=2 m=34
